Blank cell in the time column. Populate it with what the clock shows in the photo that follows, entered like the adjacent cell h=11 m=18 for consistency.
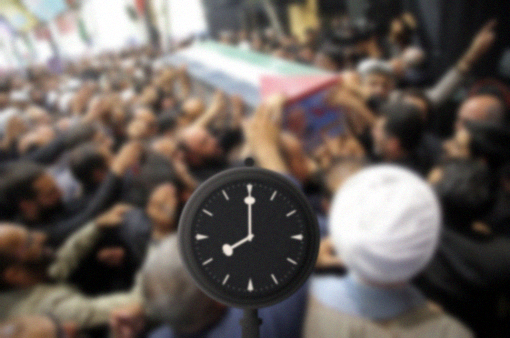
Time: h=8 m=0
